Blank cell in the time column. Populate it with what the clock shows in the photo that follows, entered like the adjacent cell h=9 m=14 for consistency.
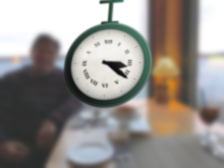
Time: h=3 m=21
